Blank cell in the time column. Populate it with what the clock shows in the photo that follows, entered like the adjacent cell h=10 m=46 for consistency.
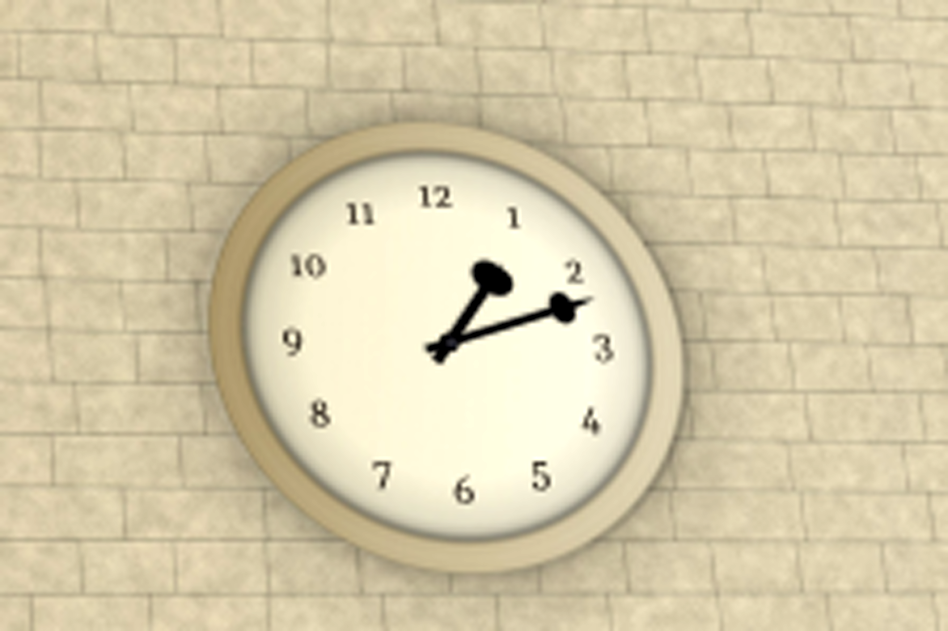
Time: h=1 m=12
